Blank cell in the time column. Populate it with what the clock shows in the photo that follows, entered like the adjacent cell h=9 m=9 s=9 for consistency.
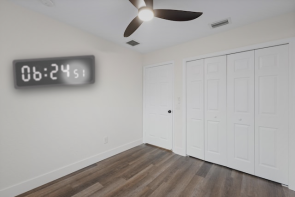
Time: h=6 m=24 s=51
